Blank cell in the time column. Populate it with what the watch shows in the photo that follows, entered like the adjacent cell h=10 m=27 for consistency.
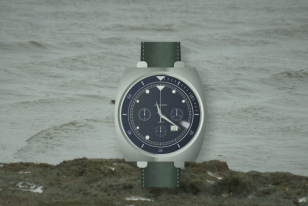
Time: h=11 m=21
